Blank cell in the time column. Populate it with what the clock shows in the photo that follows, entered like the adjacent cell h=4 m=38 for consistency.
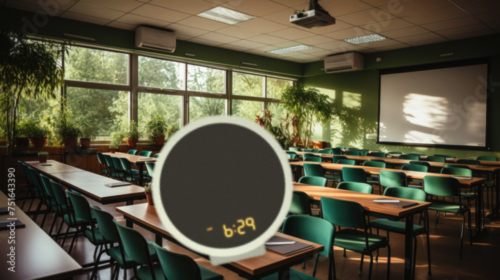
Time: h=6 m=29
